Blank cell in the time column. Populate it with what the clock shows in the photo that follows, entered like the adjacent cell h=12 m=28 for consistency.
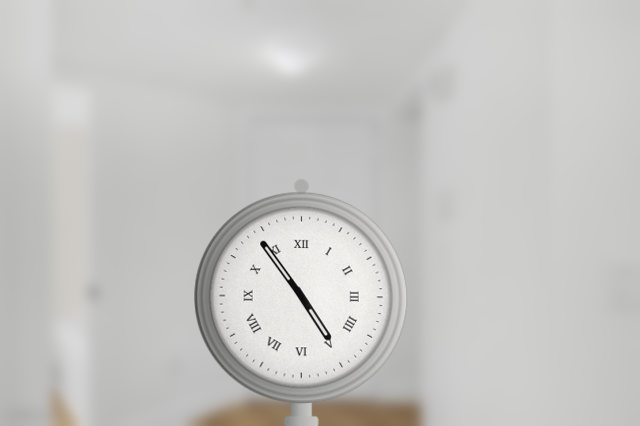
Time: h=4 m=54
